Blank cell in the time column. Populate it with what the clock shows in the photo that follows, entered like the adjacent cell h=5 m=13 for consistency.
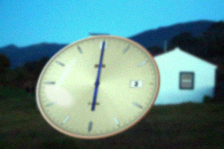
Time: h=6 m=0
